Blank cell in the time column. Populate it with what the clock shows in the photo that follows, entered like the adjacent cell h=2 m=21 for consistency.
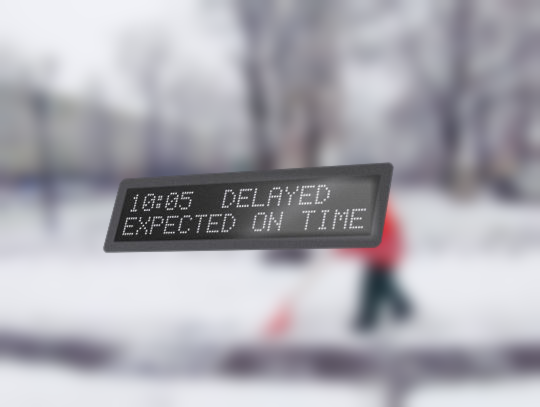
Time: h=10 m=5
